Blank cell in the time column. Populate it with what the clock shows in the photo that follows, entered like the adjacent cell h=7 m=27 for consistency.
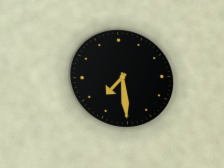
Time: h=7 m=30
